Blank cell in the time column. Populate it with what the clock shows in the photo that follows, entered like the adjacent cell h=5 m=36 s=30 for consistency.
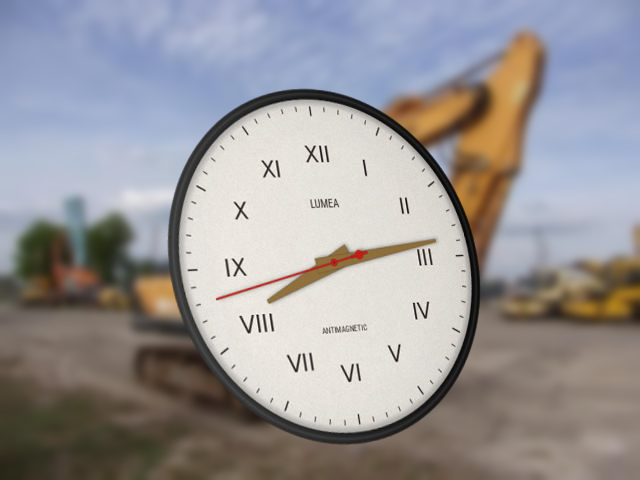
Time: h=8 m=13 s=43
